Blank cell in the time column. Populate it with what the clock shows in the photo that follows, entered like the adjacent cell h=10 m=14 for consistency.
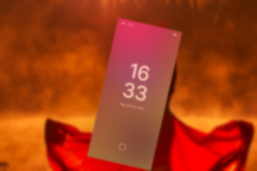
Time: h=16 m=33
